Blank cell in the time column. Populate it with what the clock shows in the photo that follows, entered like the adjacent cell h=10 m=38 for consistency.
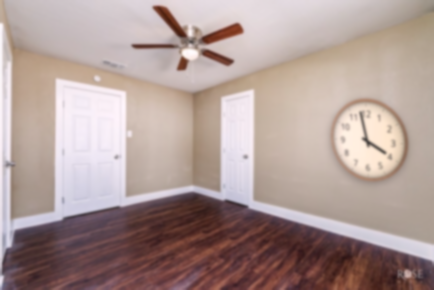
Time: h=3 m=58
